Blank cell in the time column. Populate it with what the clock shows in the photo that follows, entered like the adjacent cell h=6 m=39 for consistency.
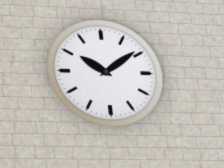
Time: h=10 m=9
